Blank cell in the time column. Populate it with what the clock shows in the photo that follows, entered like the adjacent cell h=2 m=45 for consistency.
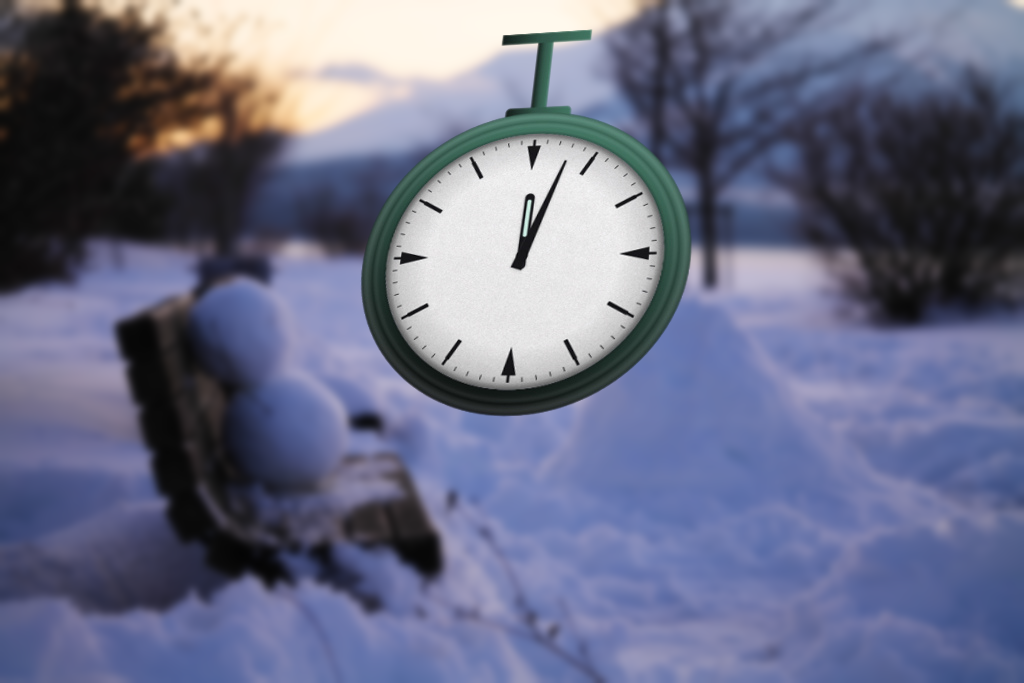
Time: h=12 m=3
